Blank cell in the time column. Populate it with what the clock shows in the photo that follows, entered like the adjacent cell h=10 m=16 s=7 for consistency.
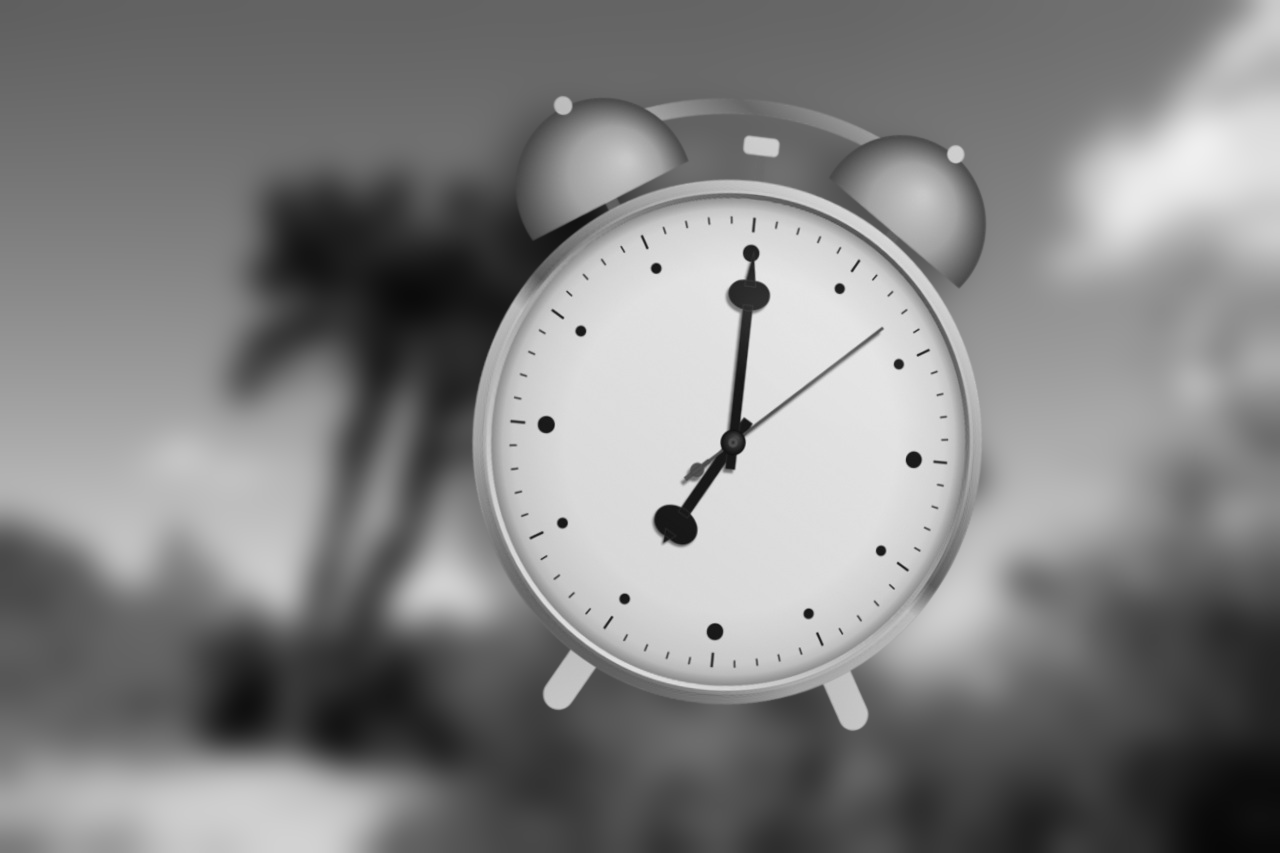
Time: h=7 m=0 s=8
